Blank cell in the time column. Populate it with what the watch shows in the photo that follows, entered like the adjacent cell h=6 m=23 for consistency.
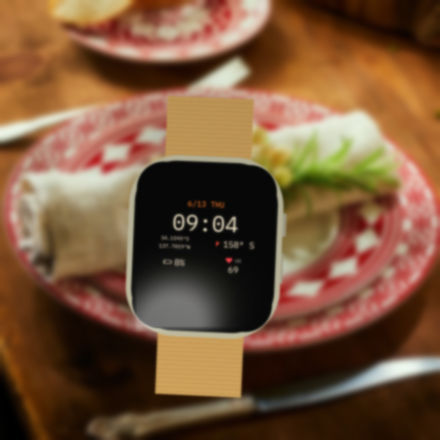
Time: h=9 m=4
